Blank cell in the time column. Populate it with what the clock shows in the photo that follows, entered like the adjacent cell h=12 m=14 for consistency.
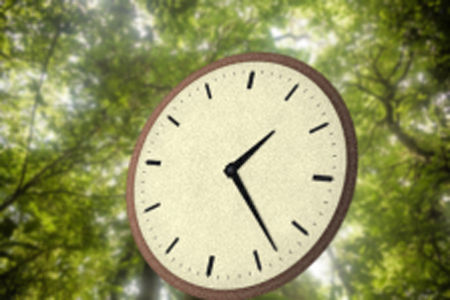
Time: h=1 m=23
